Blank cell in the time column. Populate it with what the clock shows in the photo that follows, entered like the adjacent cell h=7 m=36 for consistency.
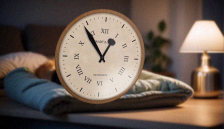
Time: h=12 m=54
